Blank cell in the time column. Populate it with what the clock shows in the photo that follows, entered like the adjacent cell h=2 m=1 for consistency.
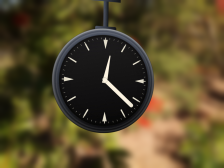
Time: h=12 m=22
